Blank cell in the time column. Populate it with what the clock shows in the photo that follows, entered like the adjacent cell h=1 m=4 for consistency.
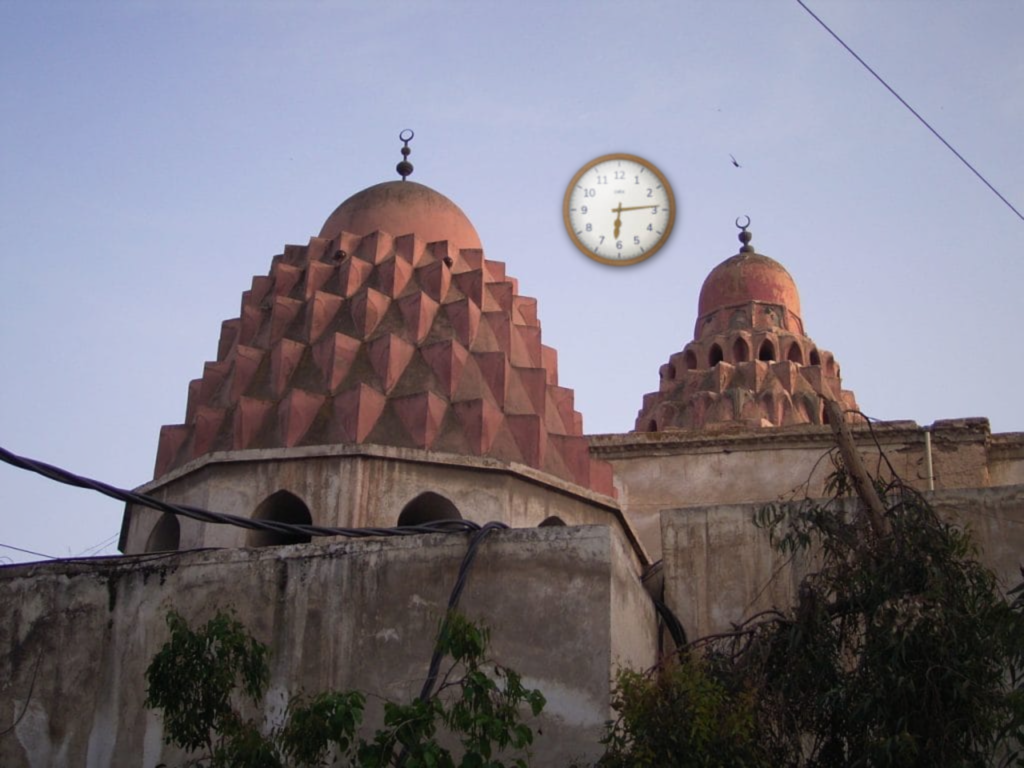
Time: h=6 m=14
